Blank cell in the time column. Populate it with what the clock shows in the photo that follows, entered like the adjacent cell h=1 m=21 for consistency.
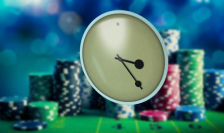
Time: h=3 m=24
